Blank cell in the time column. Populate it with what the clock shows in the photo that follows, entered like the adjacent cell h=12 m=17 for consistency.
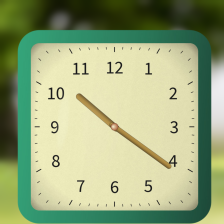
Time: h=10 m=21
